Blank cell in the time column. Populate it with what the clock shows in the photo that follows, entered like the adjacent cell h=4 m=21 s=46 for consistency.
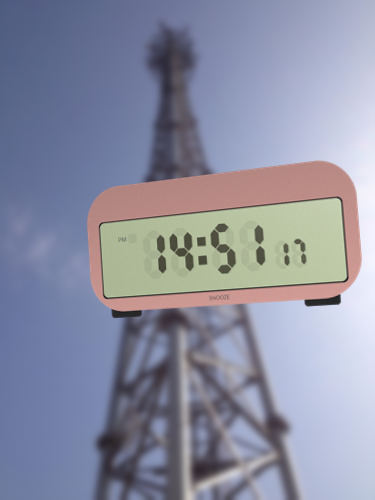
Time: h=14 m=51 s=17
